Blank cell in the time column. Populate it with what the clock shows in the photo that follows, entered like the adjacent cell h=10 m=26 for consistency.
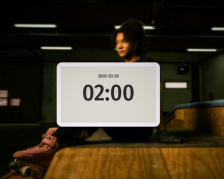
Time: h=2 m=0
